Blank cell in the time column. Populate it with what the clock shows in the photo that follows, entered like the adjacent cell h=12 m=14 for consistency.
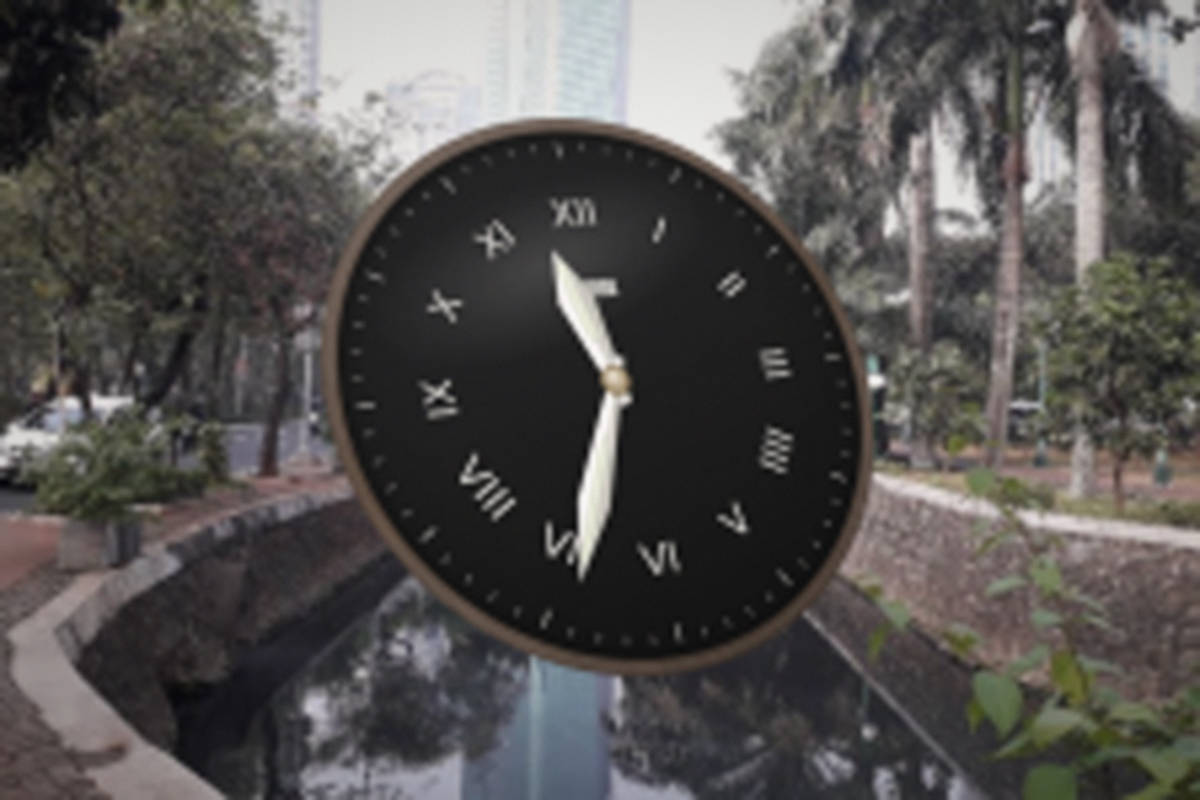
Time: h=11 m=34
